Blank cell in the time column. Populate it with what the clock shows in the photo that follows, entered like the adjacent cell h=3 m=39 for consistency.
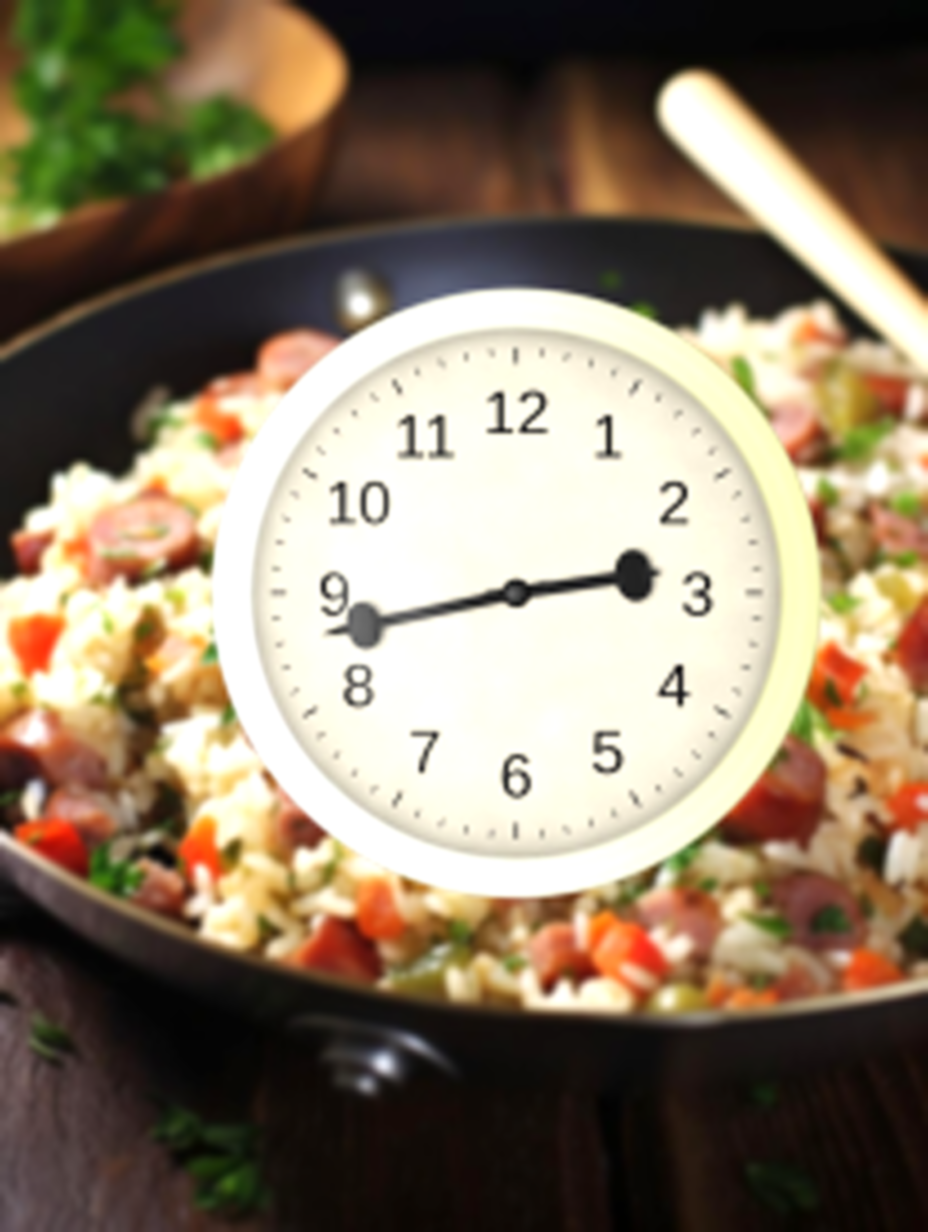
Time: h=2 m=43
